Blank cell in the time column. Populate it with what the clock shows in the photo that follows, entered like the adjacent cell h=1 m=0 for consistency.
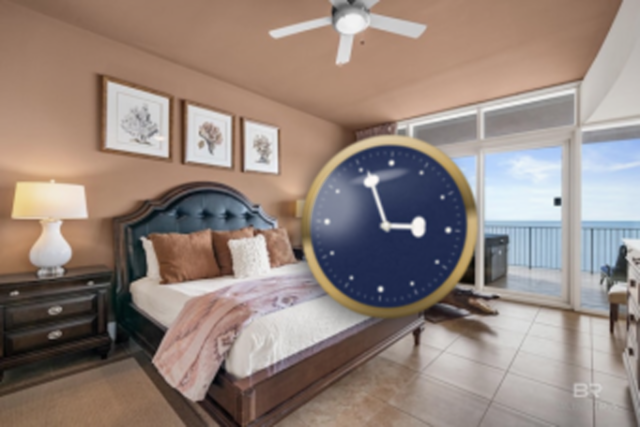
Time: h=2 m=56
